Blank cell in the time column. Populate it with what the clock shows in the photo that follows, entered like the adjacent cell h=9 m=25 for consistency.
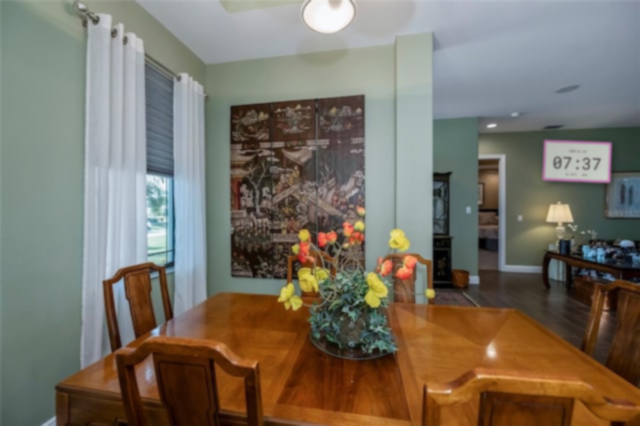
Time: h=7 m=37
